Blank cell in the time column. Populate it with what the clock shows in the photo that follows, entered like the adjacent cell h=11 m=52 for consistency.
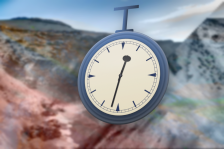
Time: h=12 m=32
